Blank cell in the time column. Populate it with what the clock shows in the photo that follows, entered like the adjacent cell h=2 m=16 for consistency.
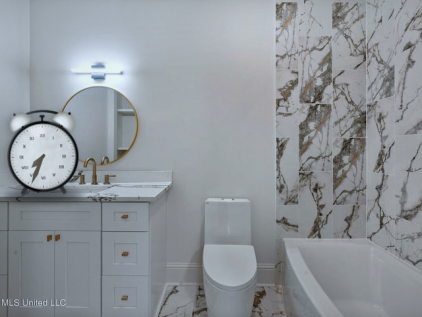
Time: h=7 m=34
